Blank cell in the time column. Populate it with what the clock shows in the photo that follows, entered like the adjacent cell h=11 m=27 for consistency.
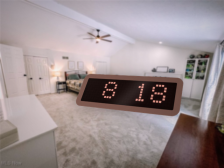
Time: h=8 m=18
